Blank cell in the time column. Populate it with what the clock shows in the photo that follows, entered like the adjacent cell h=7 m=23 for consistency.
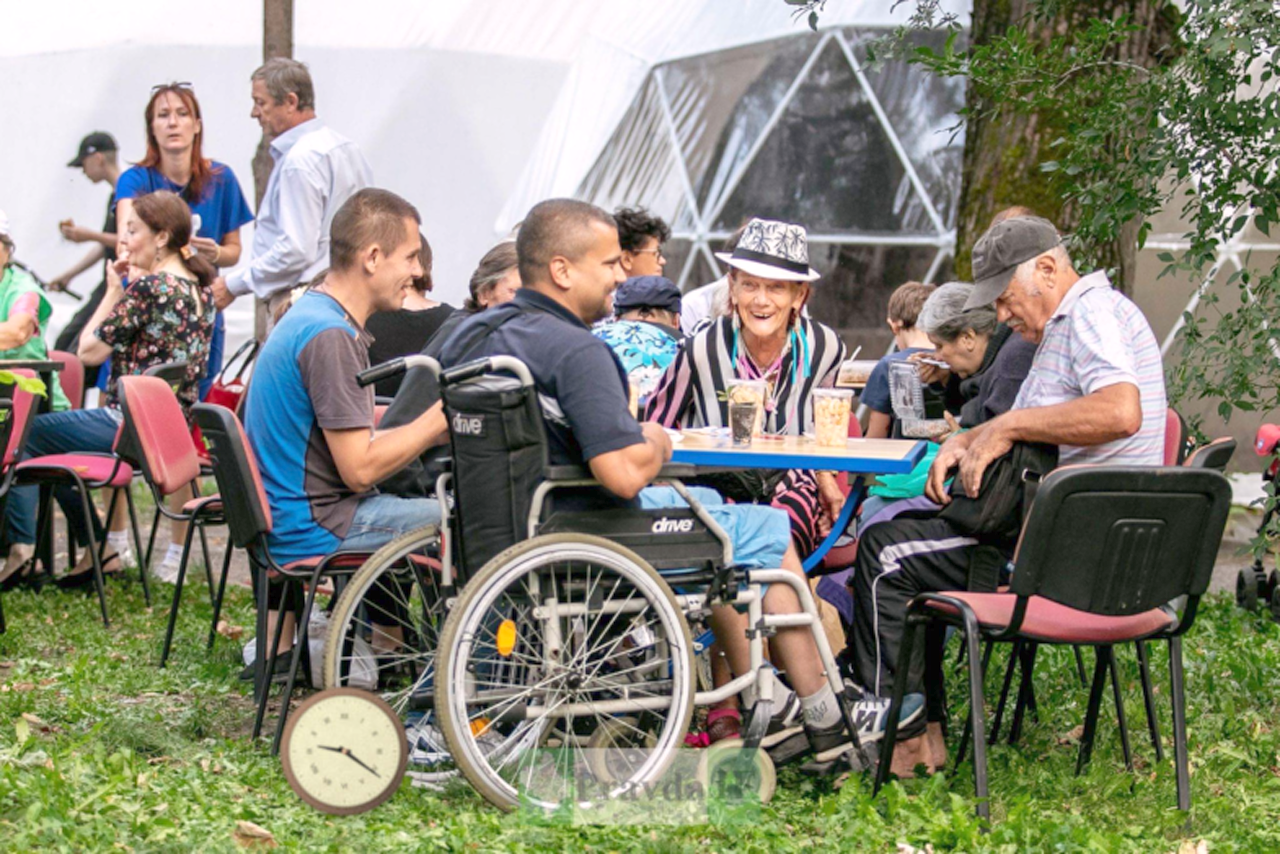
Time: h=9 m=21
